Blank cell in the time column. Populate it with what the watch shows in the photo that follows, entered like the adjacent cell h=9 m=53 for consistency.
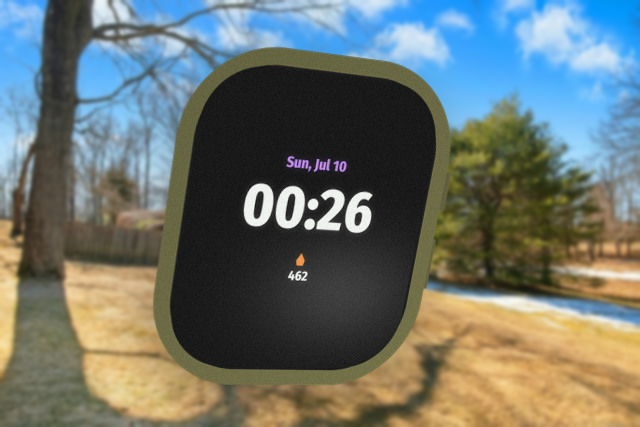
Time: h=0 m=26
